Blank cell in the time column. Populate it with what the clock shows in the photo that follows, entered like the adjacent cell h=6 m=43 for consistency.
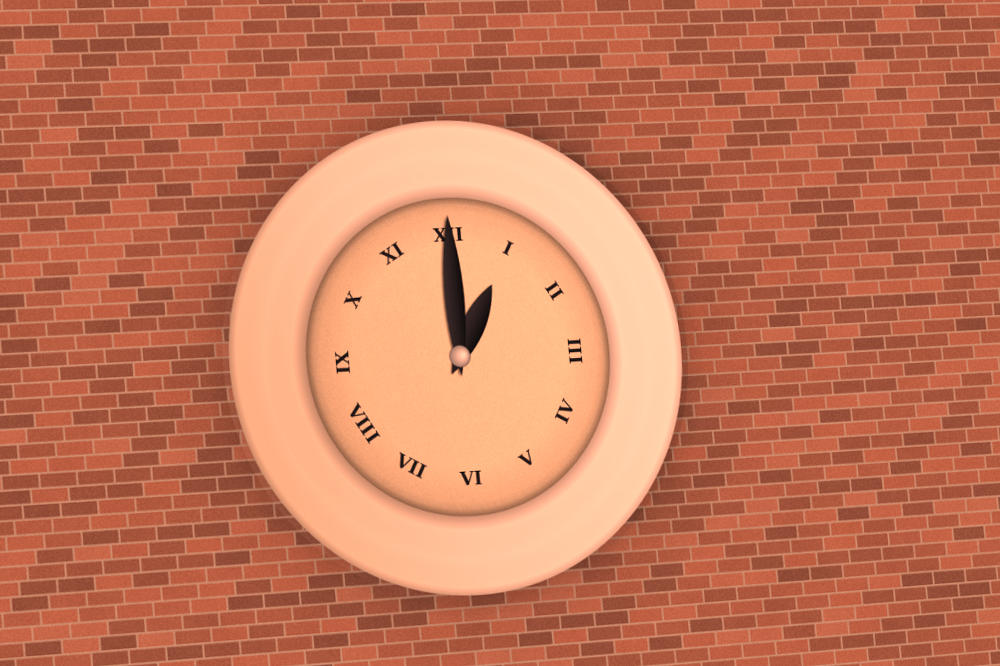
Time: h=1 m=0
